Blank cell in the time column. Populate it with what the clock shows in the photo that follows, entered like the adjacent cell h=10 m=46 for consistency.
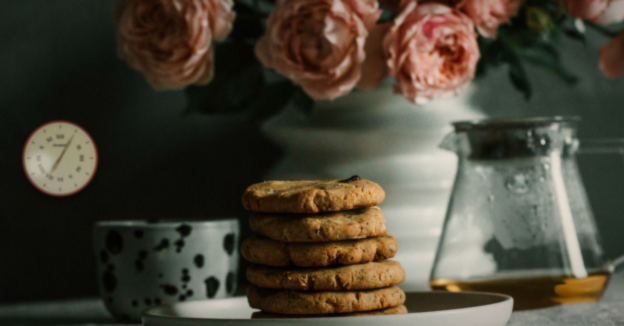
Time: h=7 m=5
